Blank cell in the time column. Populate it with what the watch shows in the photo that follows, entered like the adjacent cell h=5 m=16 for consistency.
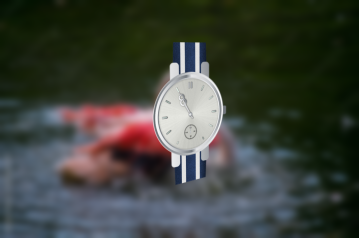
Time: h=10 m=55
